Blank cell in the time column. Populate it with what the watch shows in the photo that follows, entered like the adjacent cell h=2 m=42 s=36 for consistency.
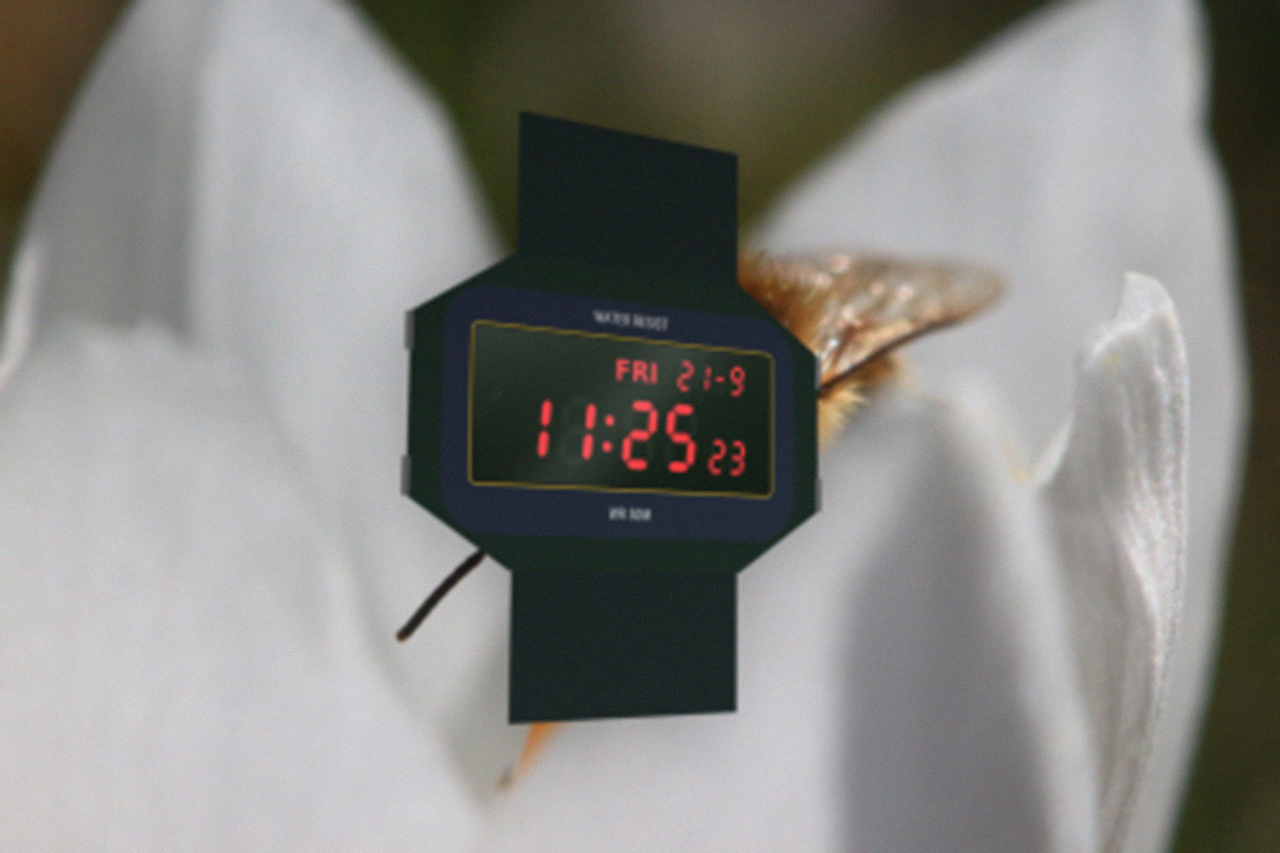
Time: h=11 m=25 s=23
